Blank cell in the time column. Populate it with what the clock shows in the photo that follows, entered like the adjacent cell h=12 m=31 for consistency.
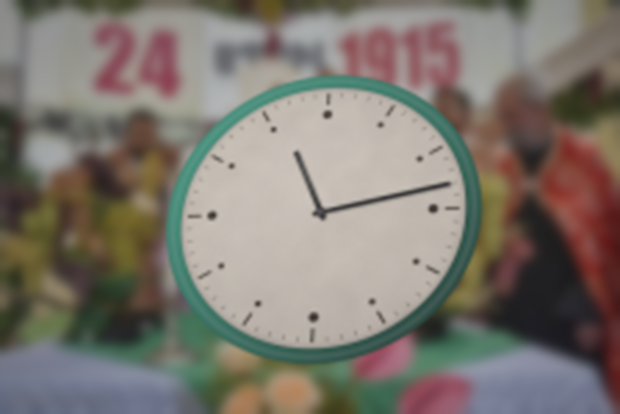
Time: h=11 m=13
